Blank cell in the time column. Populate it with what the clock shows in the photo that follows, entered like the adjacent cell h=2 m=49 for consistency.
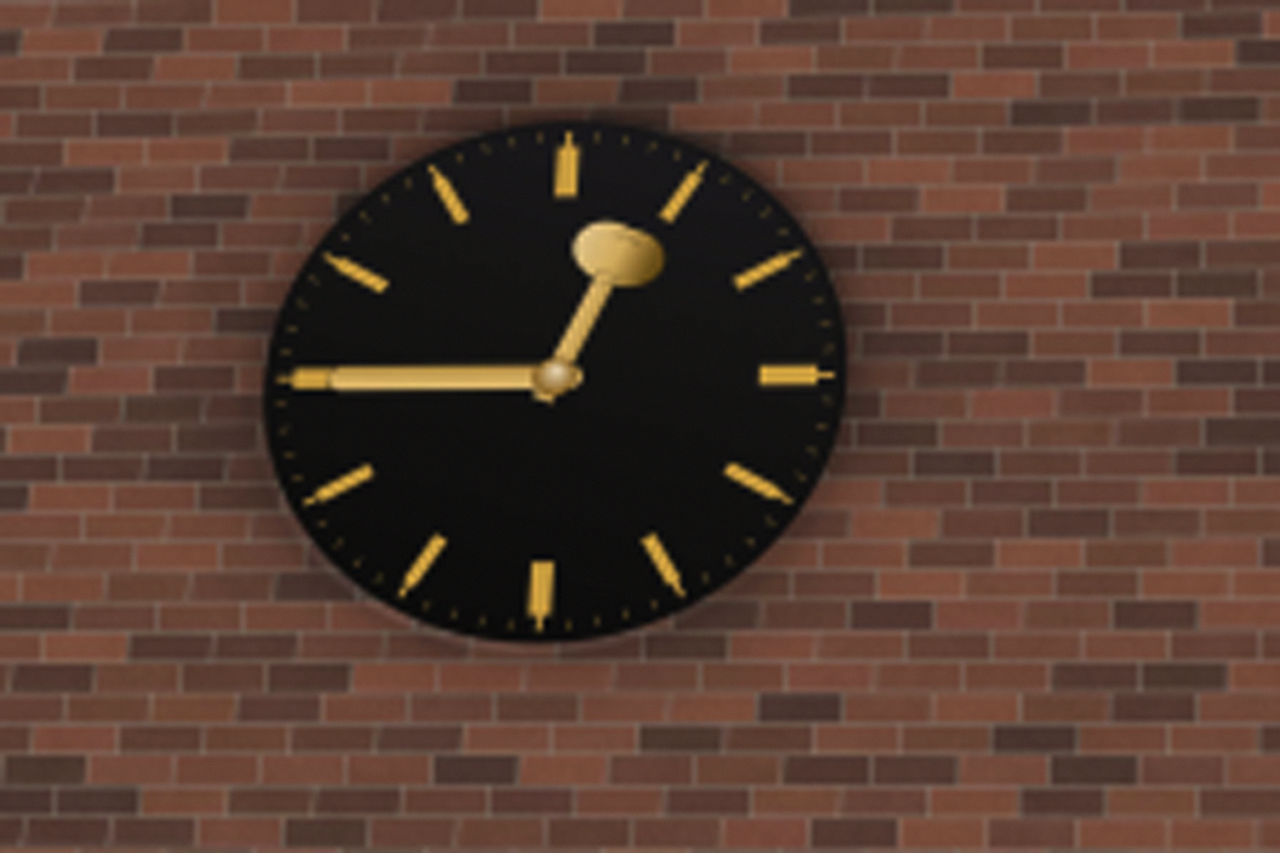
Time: h=12 m=45
